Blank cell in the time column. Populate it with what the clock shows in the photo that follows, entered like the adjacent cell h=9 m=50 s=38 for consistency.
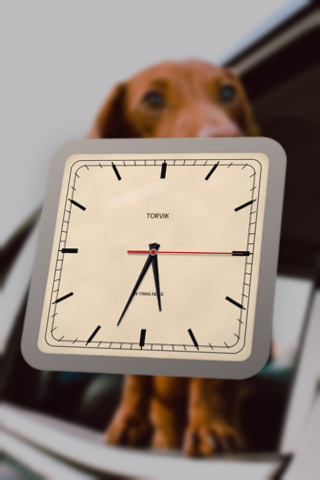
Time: h=5 m=33 s=15
